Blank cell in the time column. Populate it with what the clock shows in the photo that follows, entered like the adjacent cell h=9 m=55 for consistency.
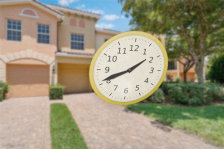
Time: h=1 m=41
